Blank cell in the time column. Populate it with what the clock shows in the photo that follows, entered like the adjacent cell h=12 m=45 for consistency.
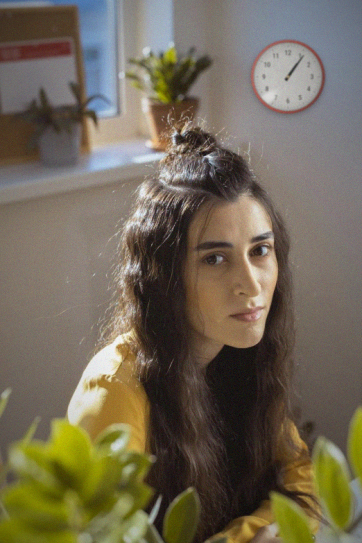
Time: h=1 m=6
